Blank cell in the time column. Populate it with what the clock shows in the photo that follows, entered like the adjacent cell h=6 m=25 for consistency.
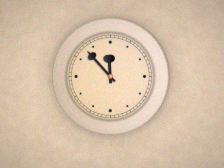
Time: h=11 m=53
